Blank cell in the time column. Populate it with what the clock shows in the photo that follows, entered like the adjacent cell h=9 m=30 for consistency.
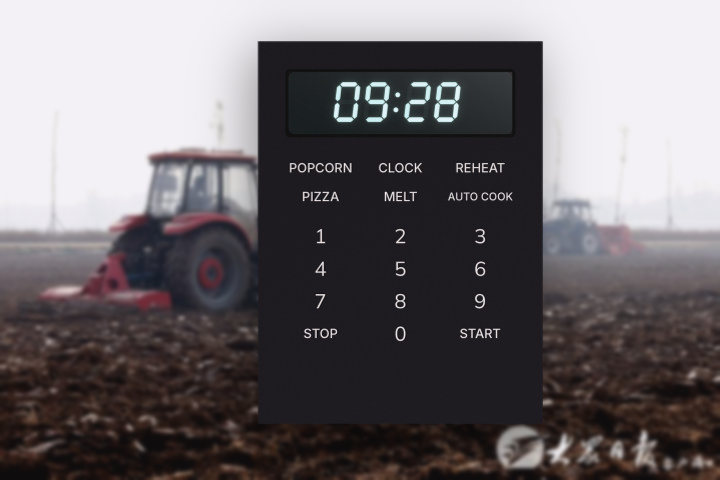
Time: h=9 m=28
